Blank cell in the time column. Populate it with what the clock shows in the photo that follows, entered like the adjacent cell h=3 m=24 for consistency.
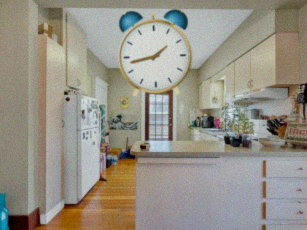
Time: h=1 m=43
